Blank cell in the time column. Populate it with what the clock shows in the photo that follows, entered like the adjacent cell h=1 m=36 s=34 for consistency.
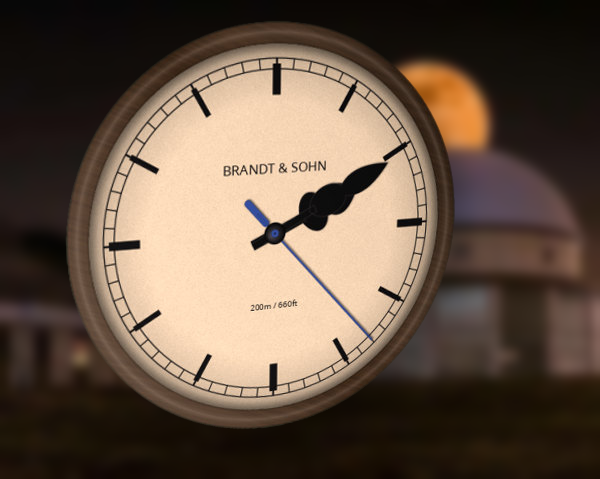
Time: h=2 m=10 s=23
